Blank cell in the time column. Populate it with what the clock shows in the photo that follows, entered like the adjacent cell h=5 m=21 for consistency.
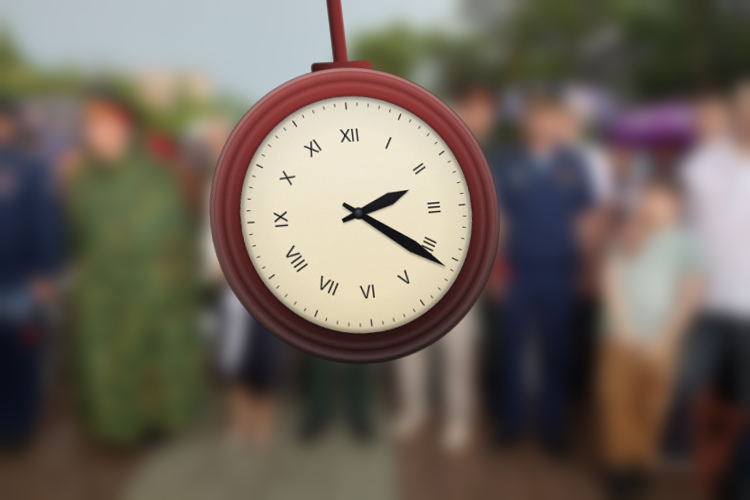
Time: h=2 m=21
